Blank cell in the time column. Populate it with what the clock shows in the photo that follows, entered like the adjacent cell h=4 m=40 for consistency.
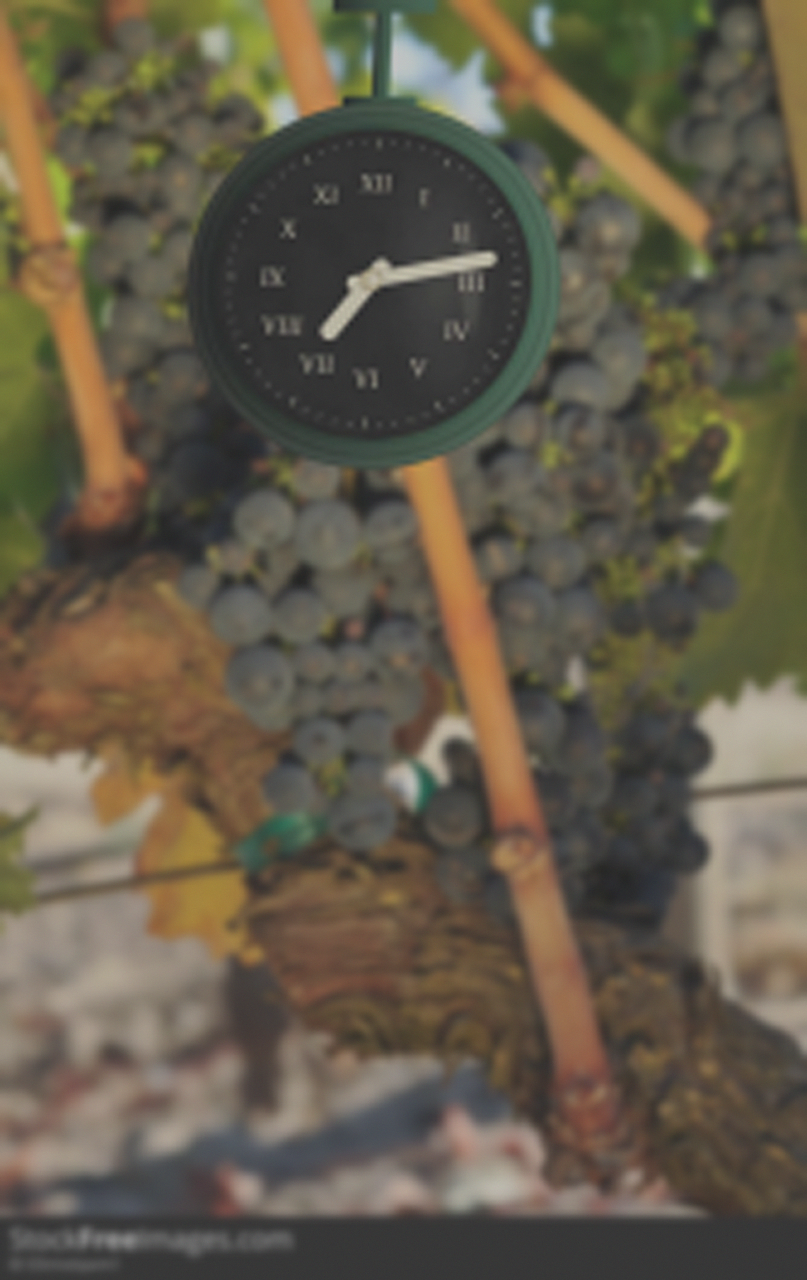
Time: h=7 m=13
